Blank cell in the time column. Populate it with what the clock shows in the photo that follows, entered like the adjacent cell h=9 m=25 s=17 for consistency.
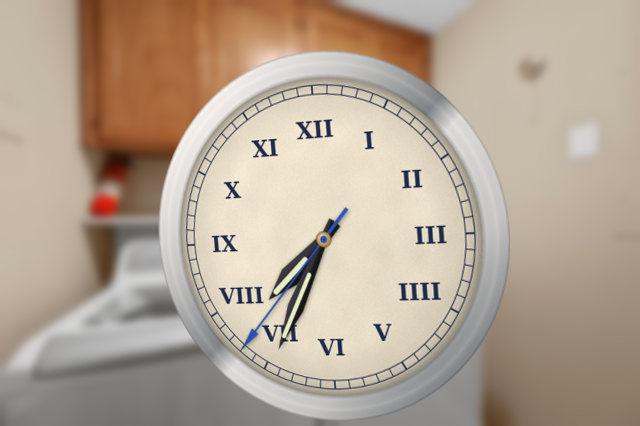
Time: h=7 m=34 s=37
